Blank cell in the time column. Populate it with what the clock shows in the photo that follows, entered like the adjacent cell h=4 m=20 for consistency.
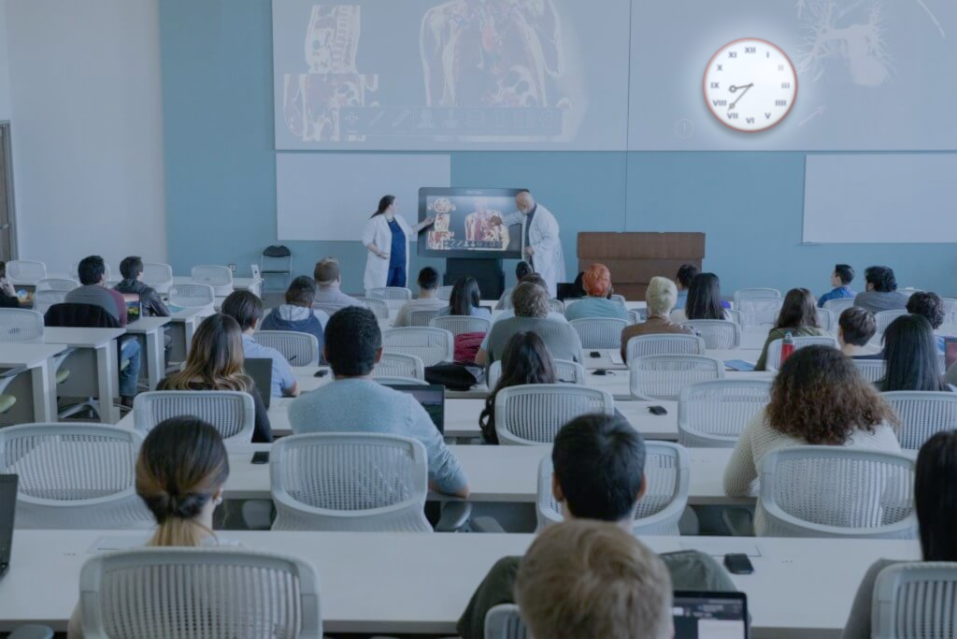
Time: h=8 m=37
